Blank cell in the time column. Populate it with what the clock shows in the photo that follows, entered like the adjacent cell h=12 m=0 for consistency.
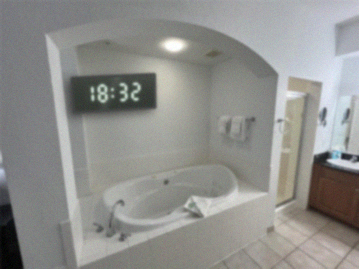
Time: h=18 m=32
